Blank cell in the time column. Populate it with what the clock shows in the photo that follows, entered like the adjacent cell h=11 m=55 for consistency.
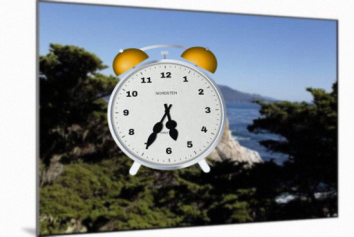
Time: h=5 m=35
